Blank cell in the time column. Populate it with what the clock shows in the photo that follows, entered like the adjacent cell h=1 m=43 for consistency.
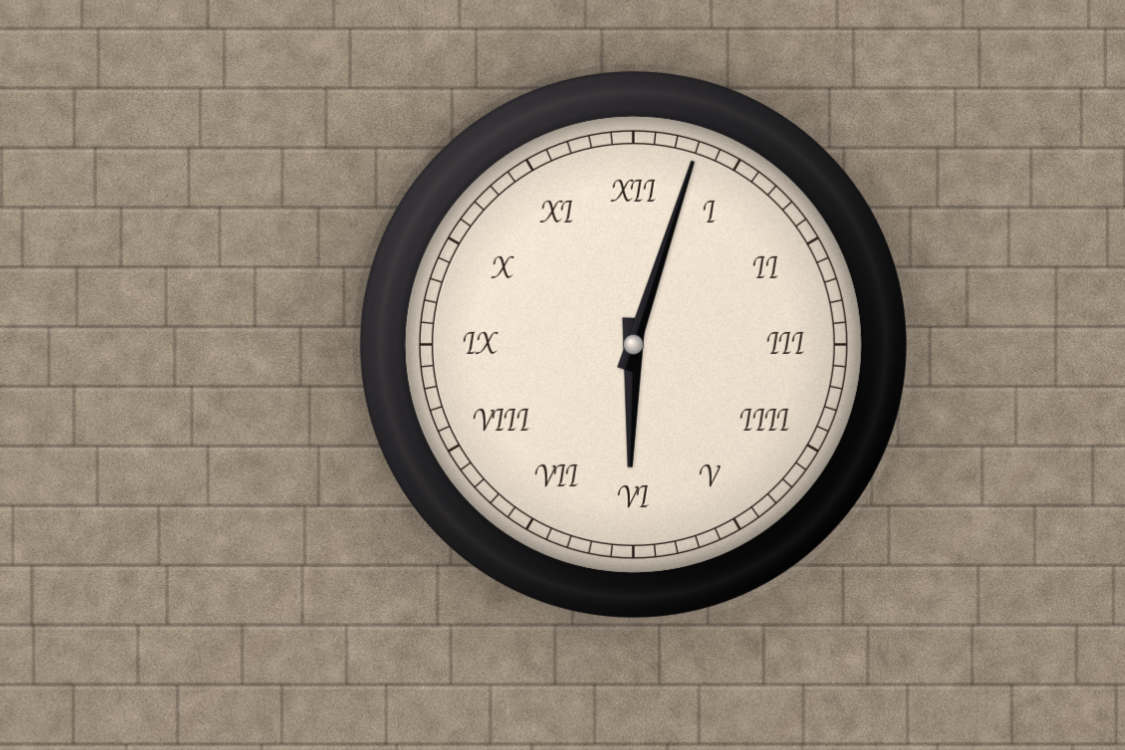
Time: h=6 m=3
